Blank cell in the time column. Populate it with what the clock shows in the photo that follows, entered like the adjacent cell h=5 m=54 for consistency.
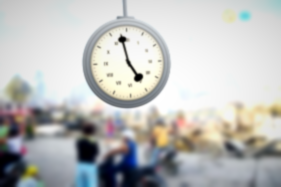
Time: h=4 m=58
